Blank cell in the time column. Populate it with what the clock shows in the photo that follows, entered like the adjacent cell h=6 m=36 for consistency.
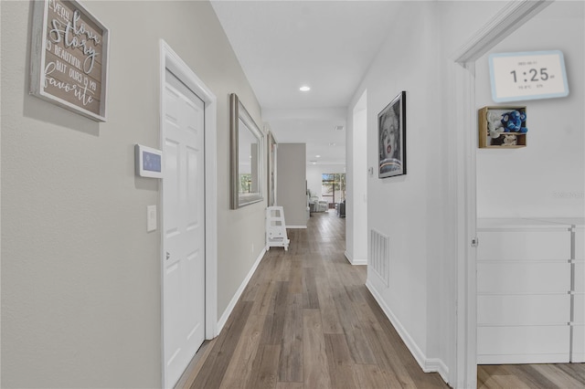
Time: h=1 m=25
